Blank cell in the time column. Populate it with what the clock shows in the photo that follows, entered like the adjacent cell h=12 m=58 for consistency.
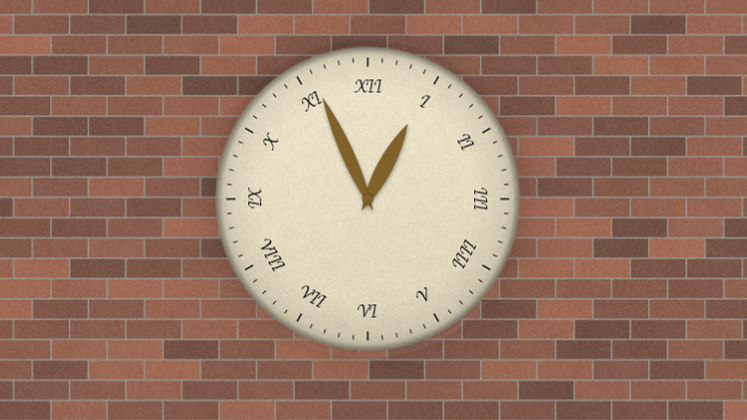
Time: h=12 m=56
